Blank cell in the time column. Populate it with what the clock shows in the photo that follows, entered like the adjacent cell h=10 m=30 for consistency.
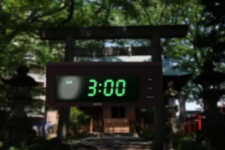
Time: h=3 m=0
